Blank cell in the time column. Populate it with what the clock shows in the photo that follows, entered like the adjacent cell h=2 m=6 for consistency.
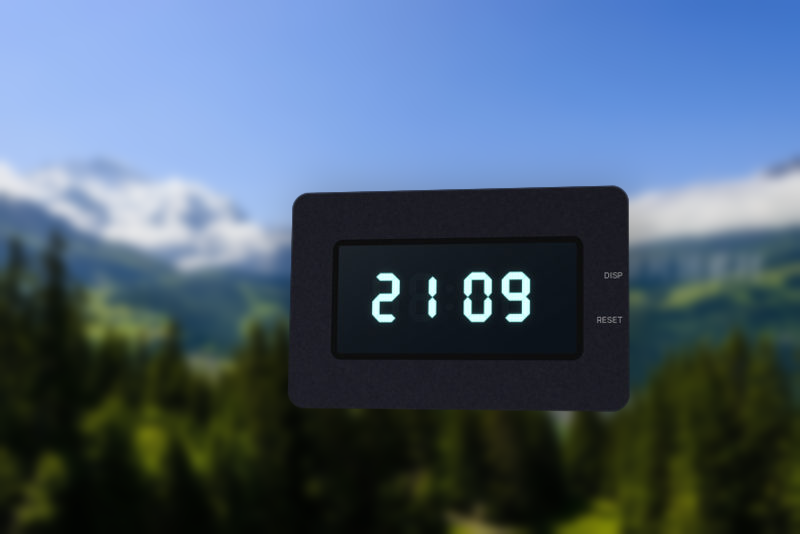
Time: h=21 m=9
